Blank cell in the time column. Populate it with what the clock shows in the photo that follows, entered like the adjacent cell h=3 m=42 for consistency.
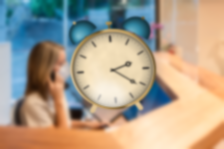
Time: h=2 m=21
